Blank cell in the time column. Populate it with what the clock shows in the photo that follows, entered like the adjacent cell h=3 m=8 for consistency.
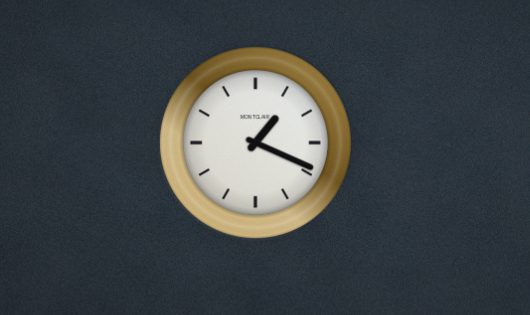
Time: h=1 m=19
